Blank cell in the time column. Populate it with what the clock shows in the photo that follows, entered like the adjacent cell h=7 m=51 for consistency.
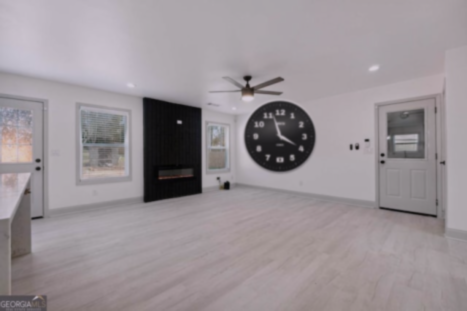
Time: h=3 m=57
